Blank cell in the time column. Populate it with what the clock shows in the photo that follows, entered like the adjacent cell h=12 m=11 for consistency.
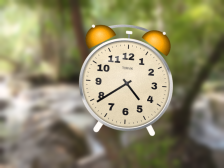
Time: h=4 m=39
